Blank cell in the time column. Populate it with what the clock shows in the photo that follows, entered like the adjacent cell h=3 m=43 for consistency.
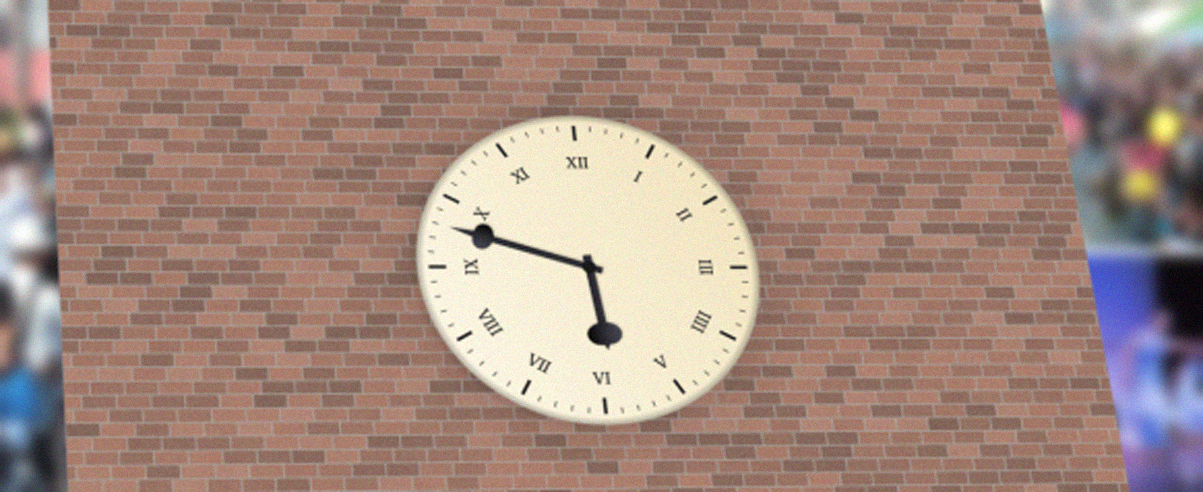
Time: h=5 m=48
